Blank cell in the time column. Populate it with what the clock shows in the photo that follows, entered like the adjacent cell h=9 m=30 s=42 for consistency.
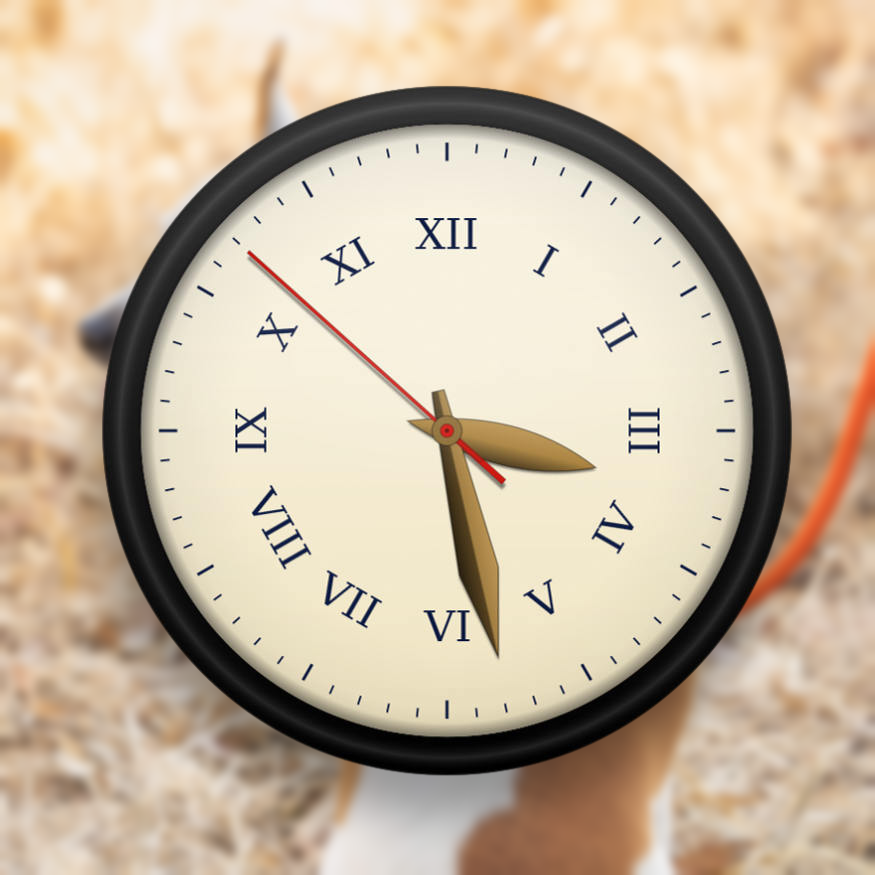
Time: h=3 m=27 s=52
